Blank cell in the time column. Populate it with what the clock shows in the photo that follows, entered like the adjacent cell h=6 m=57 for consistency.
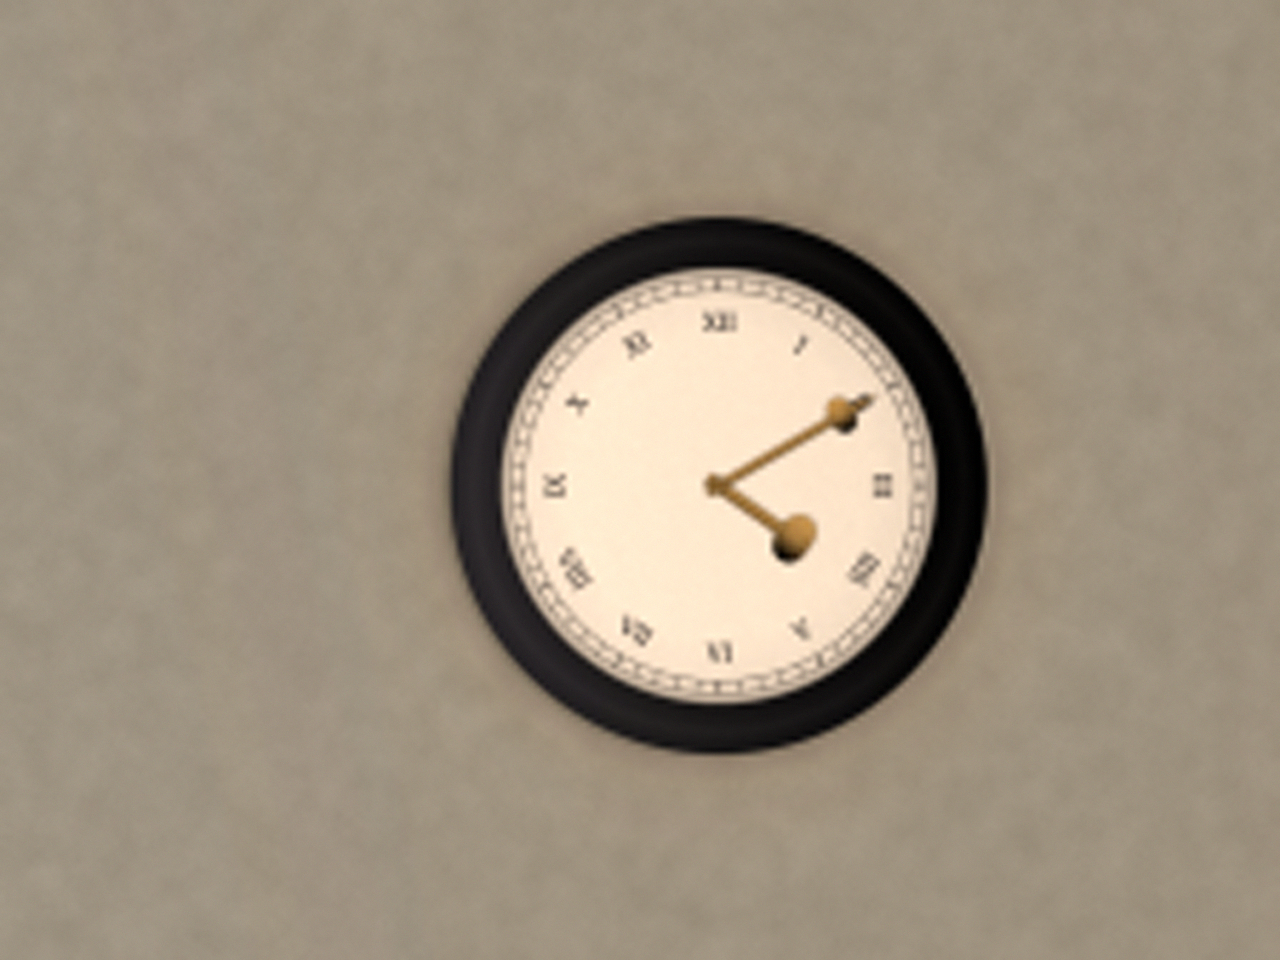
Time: h=4 m=10
